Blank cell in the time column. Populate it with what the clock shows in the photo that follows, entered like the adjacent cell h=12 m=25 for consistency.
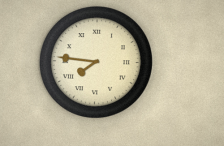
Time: h=7 m=46
